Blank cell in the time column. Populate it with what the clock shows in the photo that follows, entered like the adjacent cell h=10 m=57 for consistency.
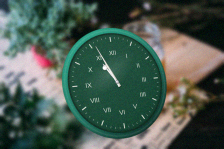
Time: h=10 m=56
